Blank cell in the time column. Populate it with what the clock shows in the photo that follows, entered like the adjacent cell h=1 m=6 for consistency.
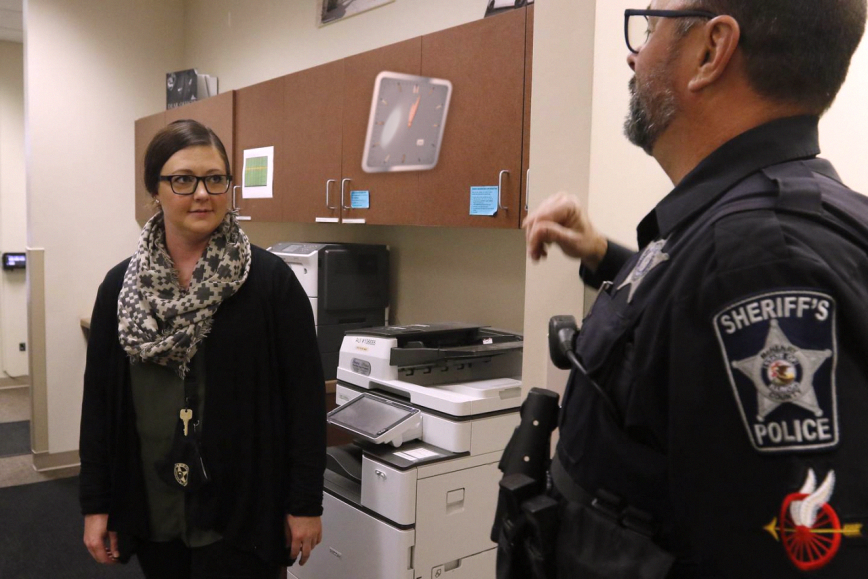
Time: h=12 m=2
